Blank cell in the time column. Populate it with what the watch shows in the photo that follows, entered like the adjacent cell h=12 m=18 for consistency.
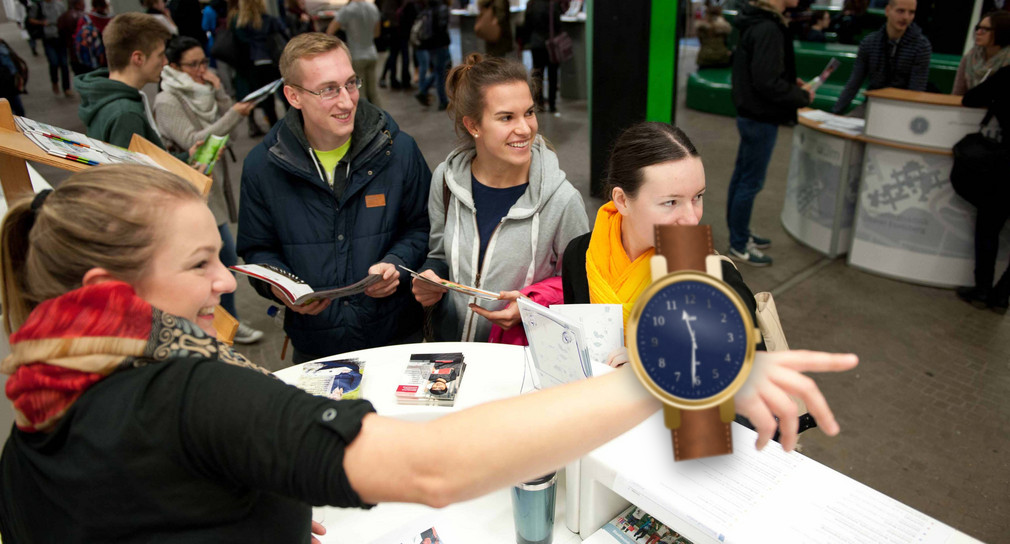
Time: h=11 m=31
